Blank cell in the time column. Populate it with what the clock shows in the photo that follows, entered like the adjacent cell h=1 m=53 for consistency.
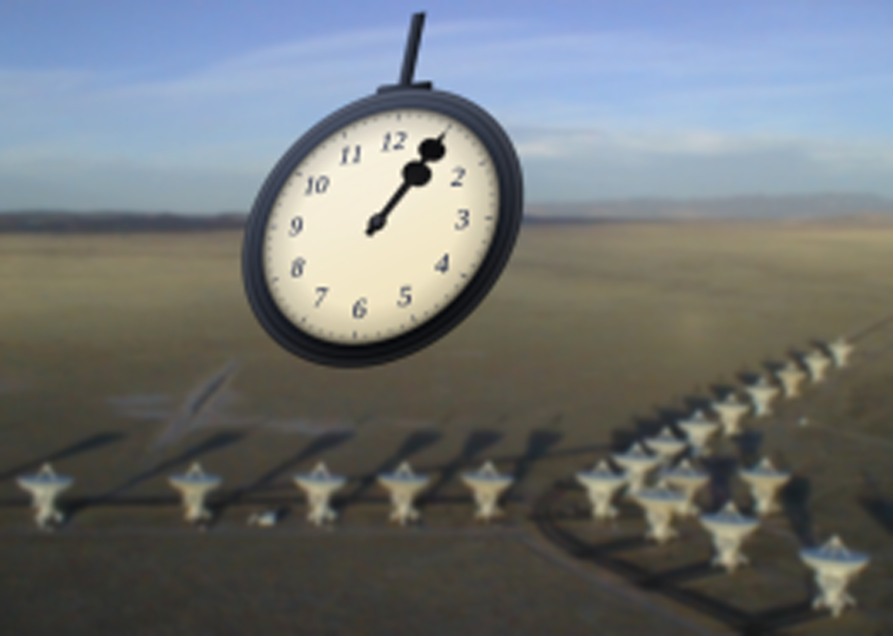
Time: h=1 m=5
